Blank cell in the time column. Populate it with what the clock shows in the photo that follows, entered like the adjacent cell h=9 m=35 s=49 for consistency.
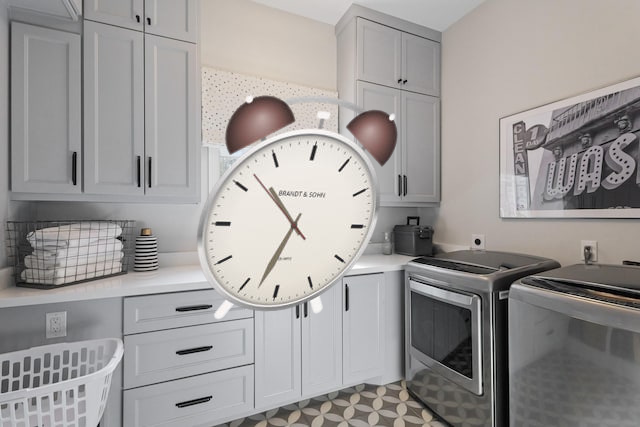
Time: h=10 m=32 s=52
